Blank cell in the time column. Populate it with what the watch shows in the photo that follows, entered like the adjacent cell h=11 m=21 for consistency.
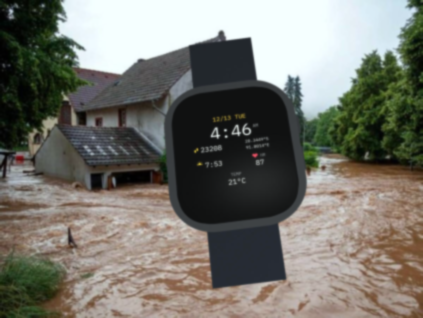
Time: h=4 m=46
